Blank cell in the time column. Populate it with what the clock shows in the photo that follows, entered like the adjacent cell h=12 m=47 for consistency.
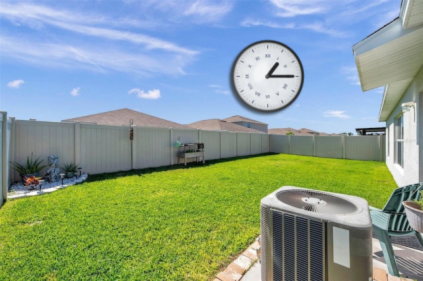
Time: h=1 m=15
